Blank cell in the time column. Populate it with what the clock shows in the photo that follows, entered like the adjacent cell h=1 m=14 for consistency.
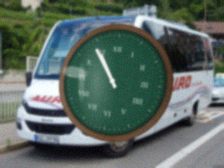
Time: h=10 m=54
